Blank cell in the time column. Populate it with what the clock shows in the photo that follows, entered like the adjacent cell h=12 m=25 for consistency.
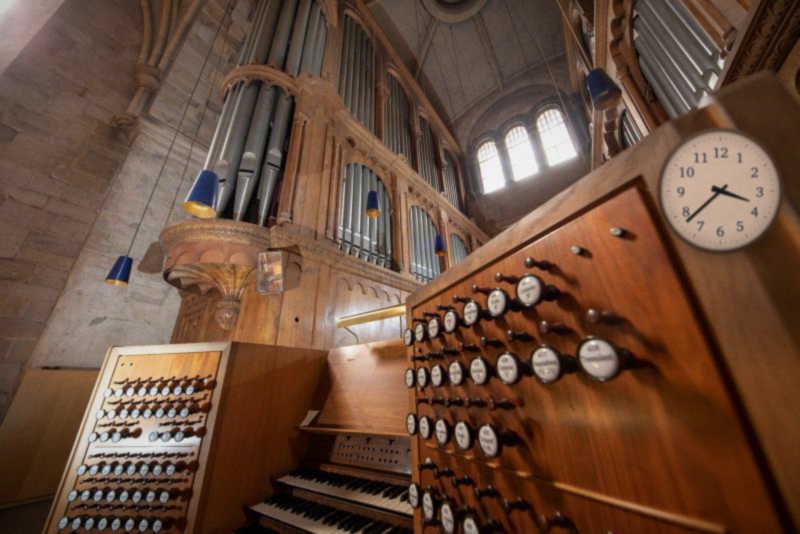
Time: h=3 m=38
